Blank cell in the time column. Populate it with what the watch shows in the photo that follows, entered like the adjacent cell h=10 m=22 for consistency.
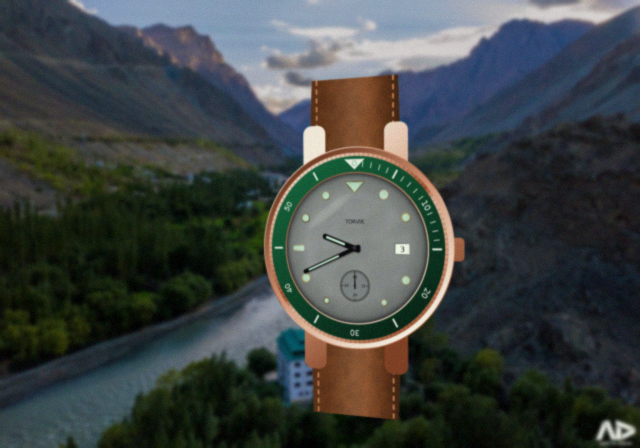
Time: h=9 m=41
